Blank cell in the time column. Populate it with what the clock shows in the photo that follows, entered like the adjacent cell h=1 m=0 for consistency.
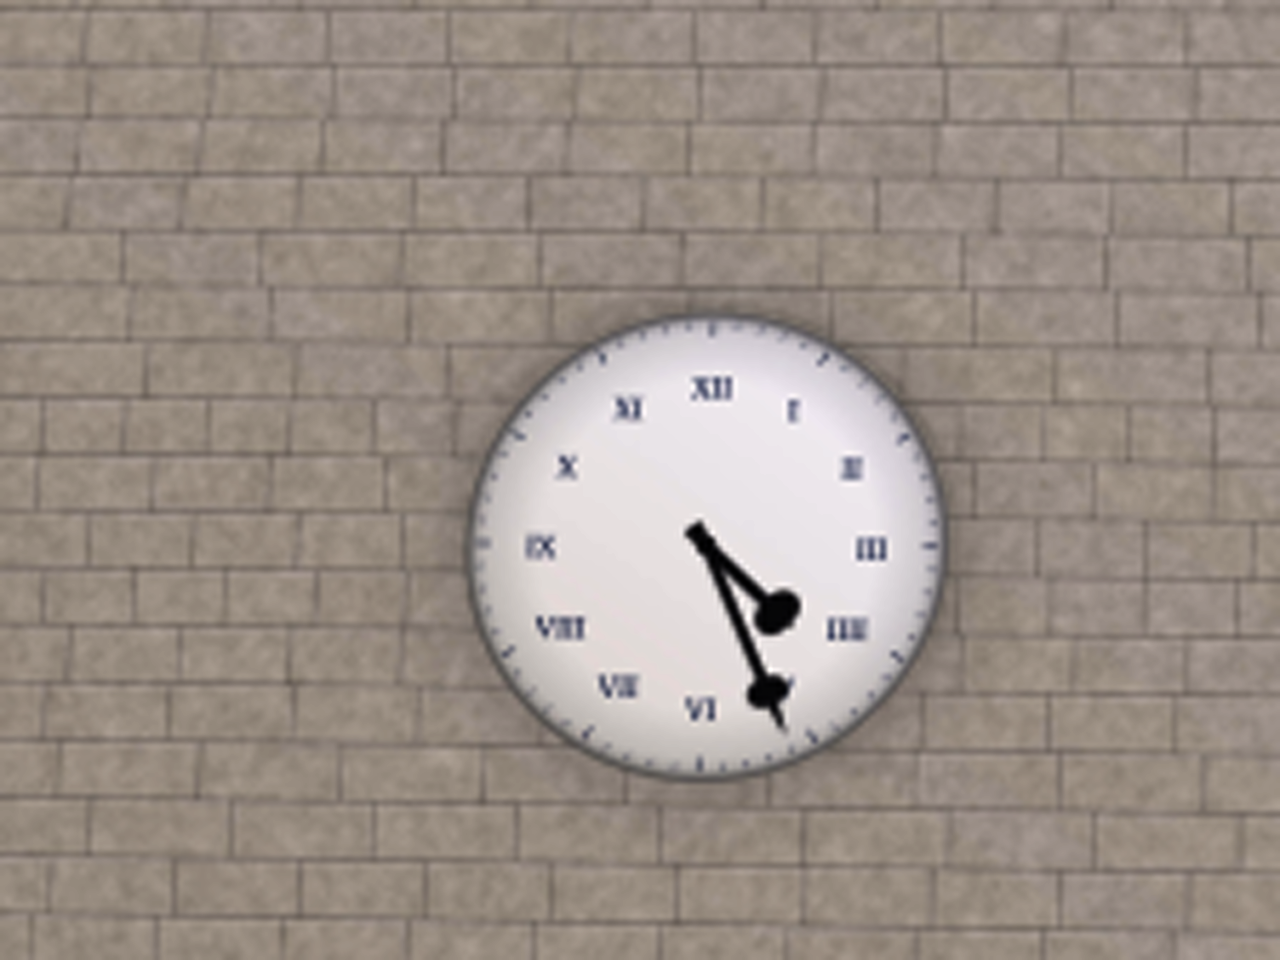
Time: h=4 m=26
